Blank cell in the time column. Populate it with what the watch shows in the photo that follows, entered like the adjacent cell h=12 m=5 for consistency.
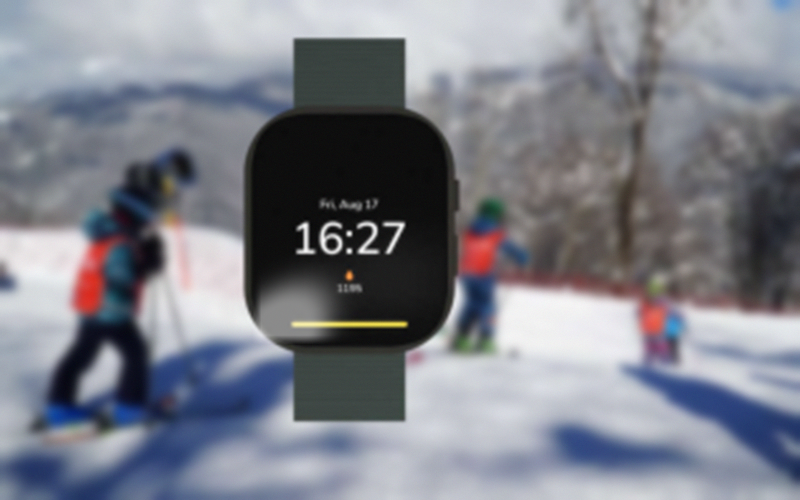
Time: h=16 m=27
